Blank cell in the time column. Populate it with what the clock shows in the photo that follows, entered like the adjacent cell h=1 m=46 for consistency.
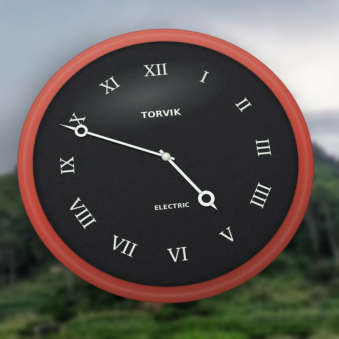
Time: h=4 m=49
